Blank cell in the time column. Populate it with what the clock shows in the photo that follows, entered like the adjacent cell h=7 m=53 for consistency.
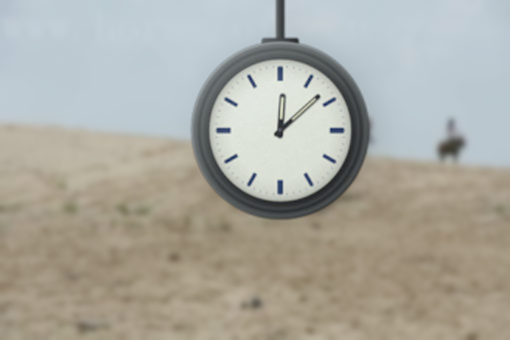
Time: h=12 m=8
